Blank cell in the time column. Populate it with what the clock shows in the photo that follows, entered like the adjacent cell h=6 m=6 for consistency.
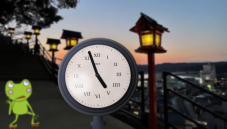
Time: h=4 m=57
